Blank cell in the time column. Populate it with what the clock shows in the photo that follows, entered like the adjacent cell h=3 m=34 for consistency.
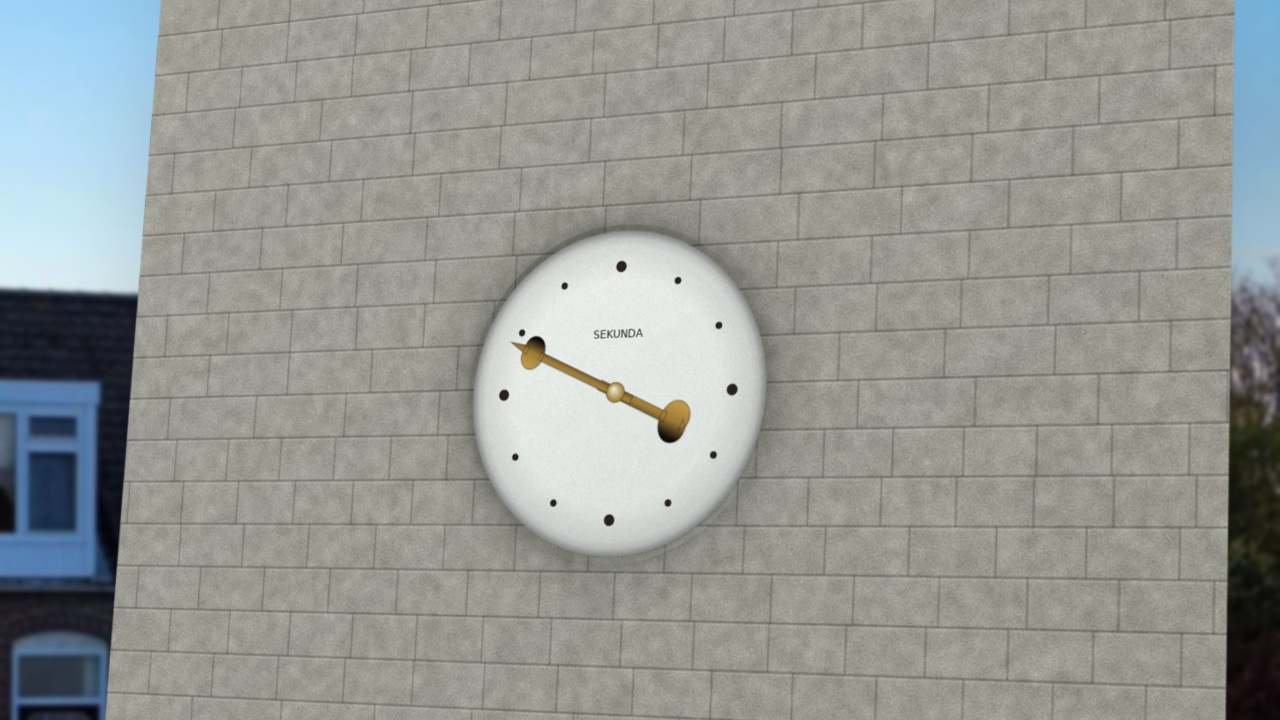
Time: h=3 m=49
